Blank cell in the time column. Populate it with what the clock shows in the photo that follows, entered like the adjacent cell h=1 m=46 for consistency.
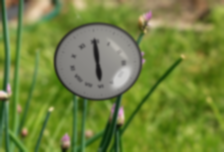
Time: h=6 m=0
